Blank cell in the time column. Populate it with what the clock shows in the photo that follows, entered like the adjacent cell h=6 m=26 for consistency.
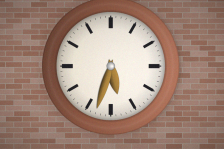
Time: h=5 m=33
